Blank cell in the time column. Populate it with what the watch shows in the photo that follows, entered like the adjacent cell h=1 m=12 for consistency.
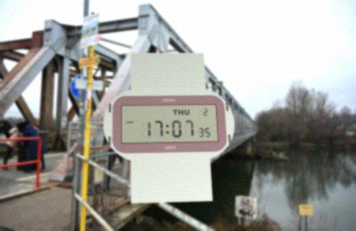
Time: h=17 m=7
